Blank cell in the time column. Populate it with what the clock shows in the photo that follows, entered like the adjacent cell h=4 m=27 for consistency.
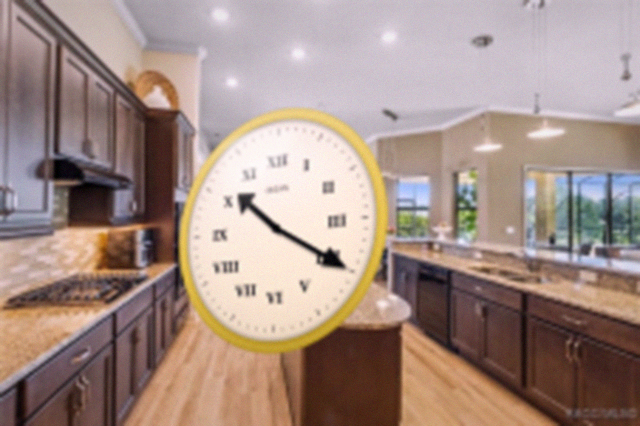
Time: h=10 m=20
